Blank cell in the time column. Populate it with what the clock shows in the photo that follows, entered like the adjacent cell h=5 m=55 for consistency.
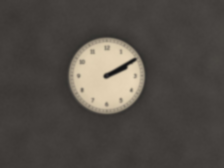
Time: h=2 m=10
